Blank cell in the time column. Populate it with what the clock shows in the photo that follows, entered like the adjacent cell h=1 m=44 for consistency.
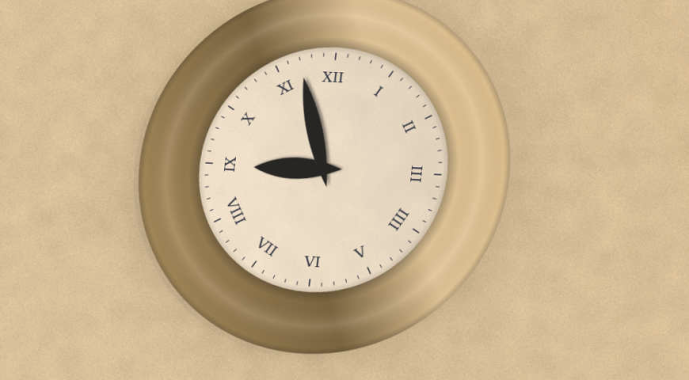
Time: h=8 m=57
